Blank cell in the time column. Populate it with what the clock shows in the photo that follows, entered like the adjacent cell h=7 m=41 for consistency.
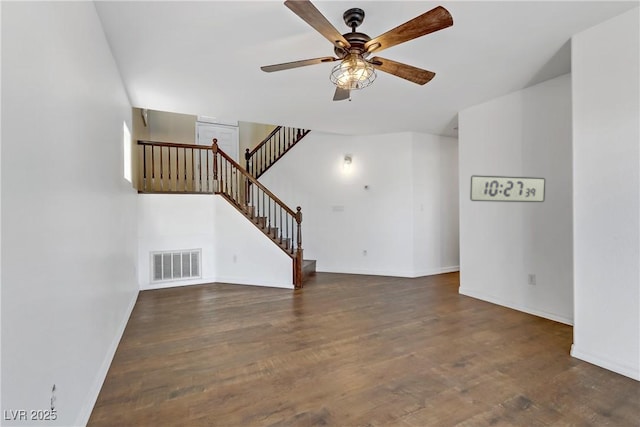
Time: h=10 m=27
